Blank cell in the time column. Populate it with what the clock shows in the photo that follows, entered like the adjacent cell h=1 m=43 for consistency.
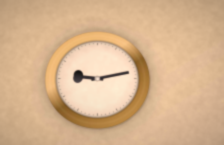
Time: h=9 m=13
